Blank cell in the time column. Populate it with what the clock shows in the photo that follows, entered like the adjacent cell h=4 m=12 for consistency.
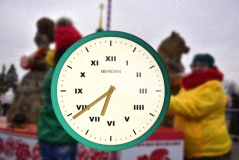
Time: h=6 m=39
